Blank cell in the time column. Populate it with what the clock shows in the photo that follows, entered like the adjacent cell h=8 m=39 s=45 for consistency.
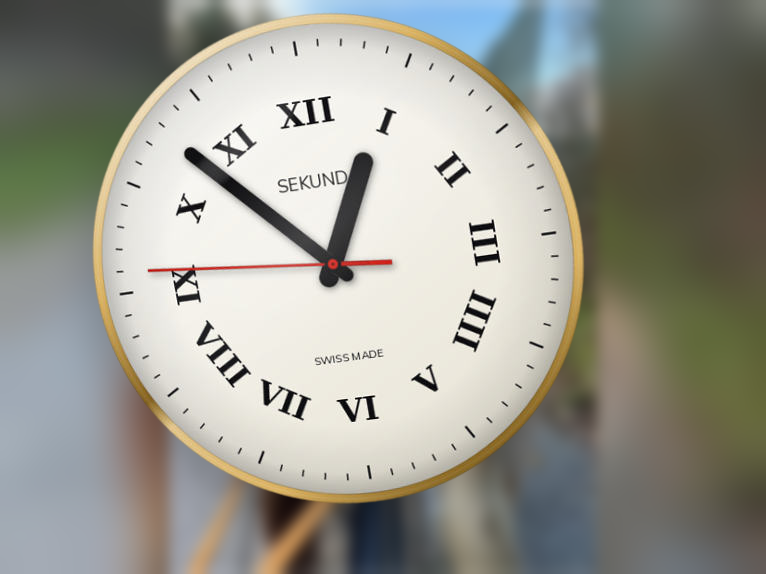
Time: h=12 m=52 s=46
